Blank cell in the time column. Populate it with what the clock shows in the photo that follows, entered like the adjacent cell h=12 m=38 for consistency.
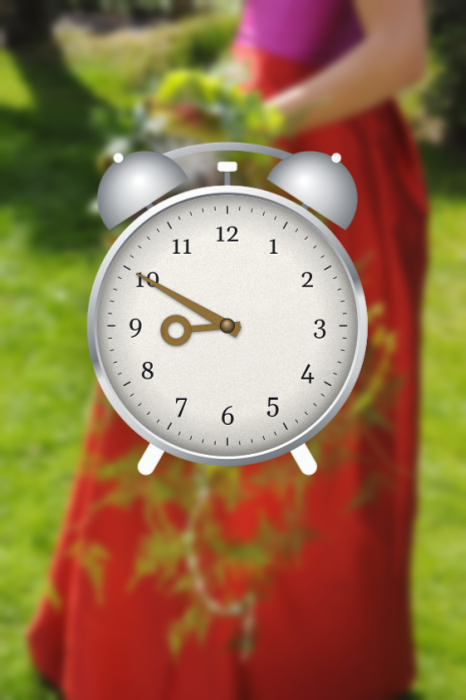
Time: h=8 m=50
